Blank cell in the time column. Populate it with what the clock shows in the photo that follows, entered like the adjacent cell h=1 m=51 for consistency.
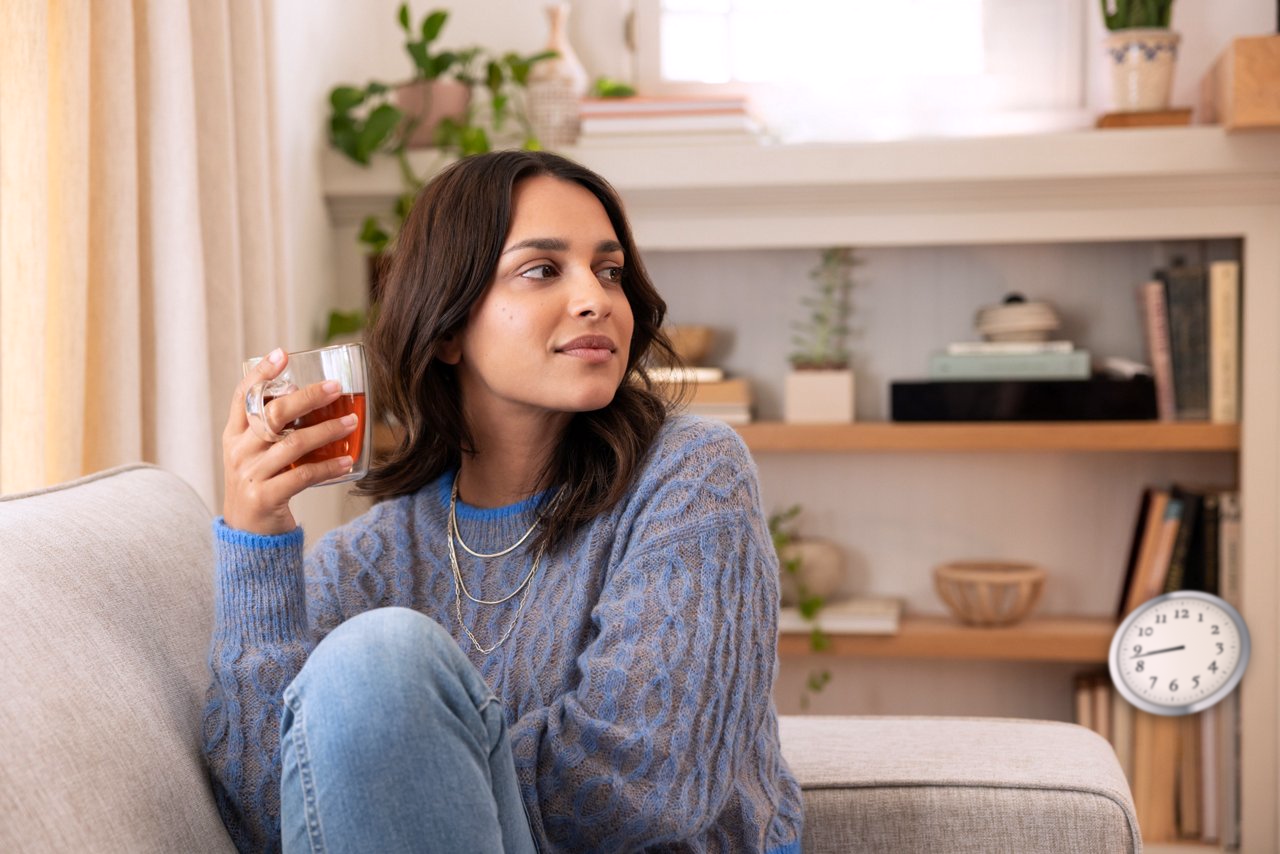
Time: h=8 m=43
